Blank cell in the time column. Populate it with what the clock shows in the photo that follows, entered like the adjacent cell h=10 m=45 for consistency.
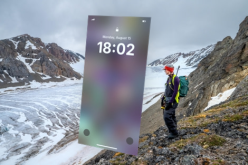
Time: h=18 m=2
